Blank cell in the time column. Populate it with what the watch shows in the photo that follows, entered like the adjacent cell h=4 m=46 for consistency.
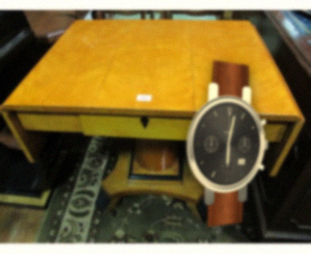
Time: h=6 m=2
